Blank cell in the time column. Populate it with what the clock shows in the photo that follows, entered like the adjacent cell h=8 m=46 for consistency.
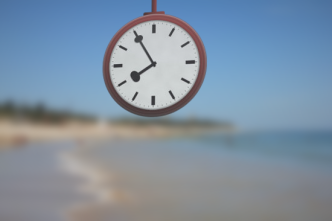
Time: h=7 m=55
